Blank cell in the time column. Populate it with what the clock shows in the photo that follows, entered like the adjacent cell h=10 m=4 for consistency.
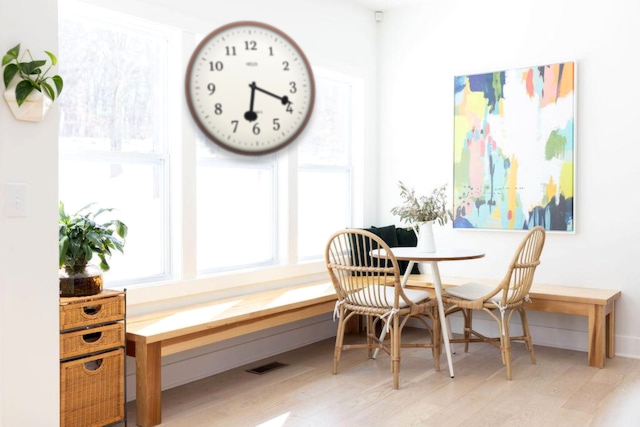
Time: h=6 m=19
